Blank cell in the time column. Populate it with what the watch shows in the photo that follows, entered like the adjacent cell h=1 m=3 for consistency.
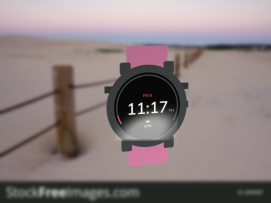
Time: h=11 m=17
